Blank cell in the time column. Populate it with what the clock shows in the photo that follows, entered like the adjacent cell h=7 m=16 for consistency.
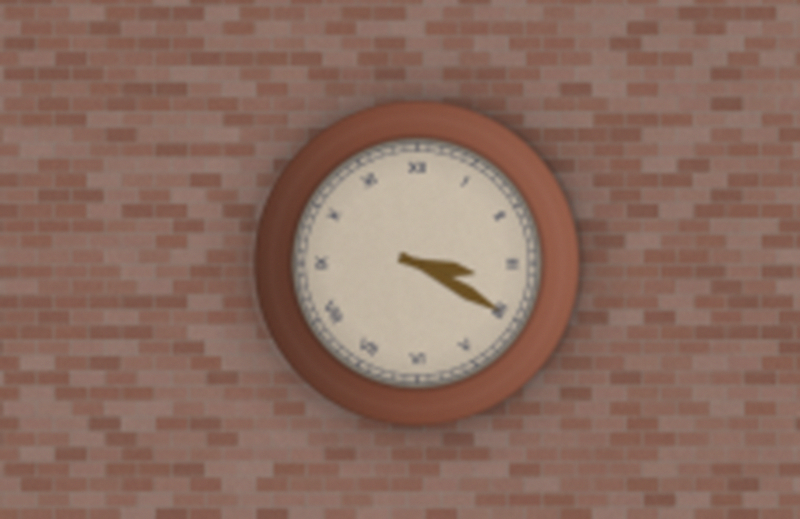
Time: h=3 m=20
